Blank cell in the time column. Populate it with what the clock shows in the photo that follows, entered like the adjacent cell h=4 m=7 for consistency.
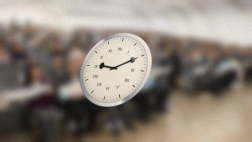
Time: h=9 m=10
